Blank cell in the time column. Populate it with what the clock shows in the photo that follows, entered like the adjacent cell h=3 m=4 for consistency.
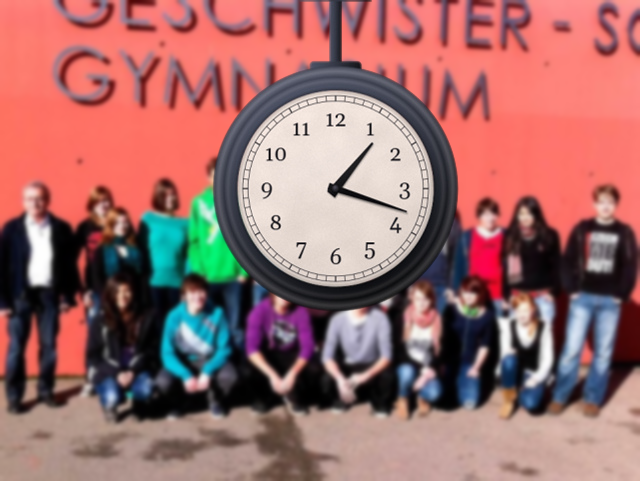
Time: h=1 m=18
